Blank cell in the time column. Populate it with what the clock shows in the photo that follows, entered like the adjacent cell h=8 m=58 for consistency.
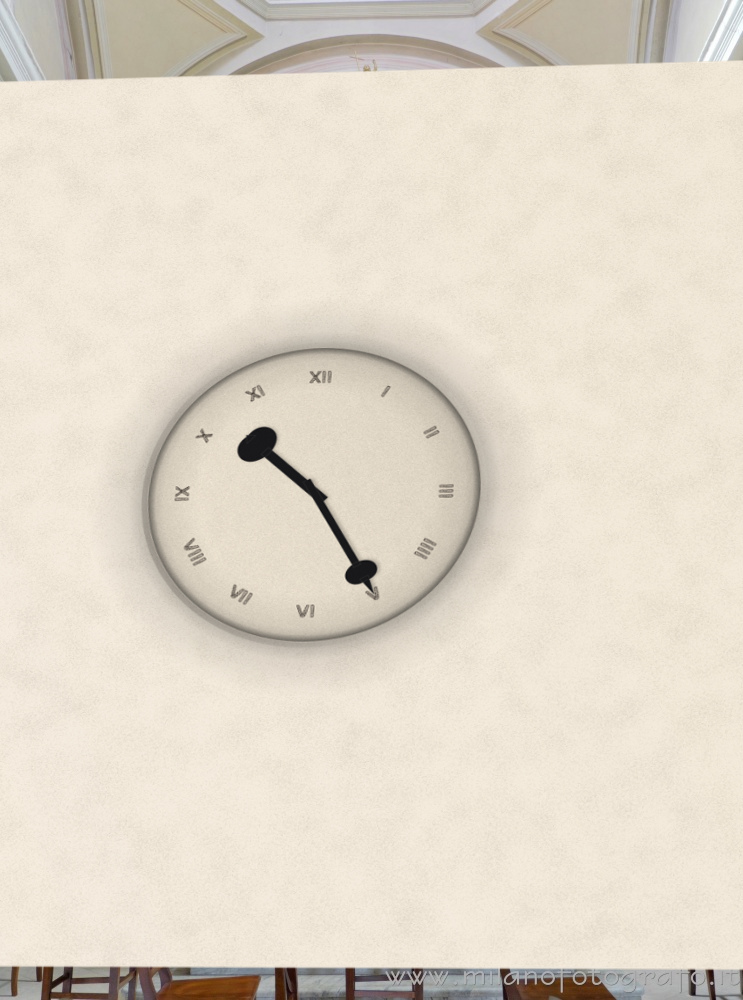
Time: h=10 m=25
